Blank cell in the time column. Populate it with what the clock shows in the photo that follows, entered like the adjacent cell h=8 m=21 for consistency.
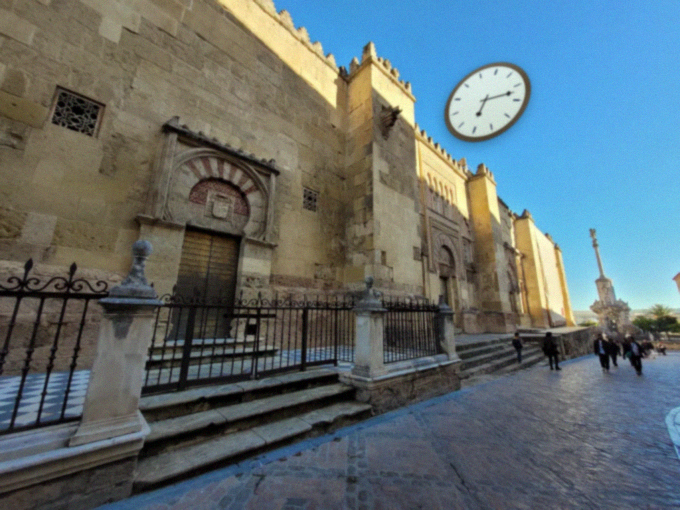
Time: h=6 m=12
